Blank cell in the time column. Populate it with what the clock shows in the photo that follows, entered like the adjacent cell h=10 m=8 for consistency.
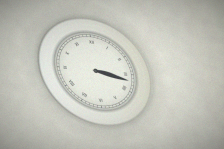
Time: h=3 m=17
